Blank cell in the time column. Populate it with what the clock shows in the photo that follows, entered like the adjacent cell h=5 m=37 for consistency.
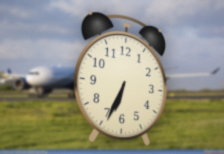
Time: h=6 m=34
